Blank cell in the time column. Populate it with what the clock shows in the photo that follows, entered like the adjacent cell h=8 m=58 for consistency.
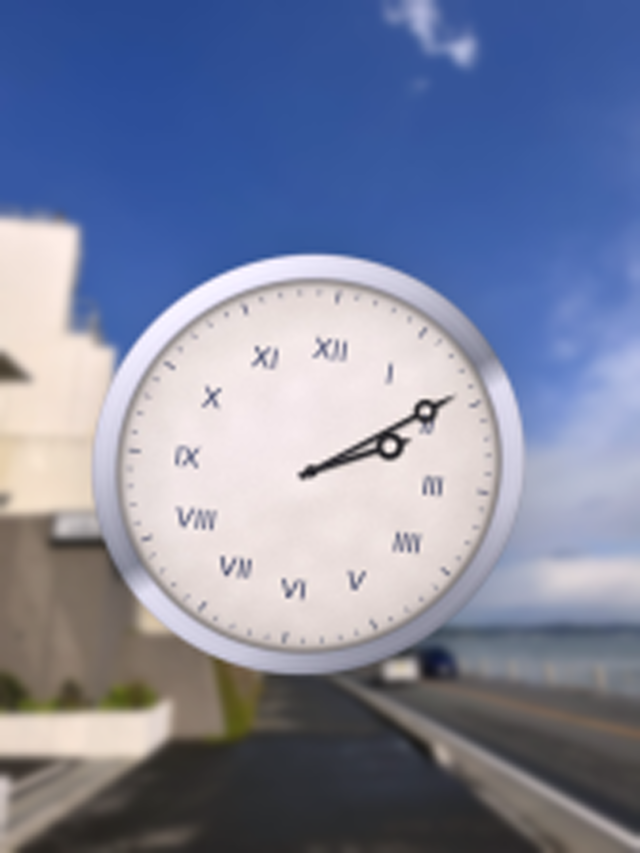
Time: h=2 m=9
